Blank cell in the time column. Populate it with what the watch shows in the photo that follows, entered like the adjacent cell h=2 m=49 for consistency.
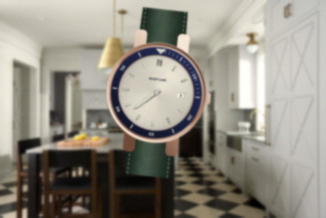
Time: h=7 m=38
